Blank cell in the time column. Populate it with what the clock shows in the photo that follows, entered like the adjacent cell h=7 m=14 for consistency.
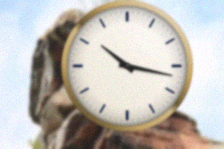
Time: h=10 m=17
